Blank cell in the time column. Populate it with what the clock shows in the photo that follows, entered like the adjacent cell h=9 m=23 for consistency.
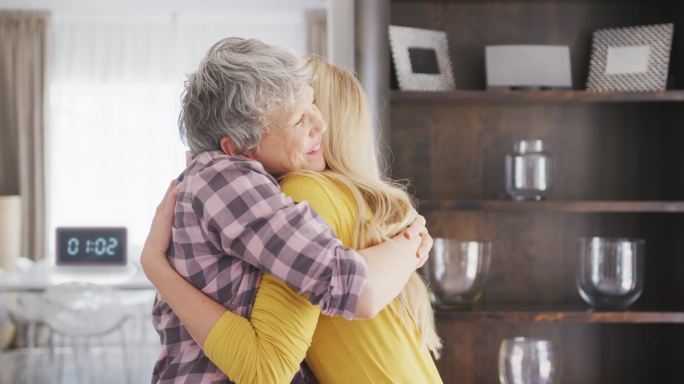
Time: h=1 m=2
